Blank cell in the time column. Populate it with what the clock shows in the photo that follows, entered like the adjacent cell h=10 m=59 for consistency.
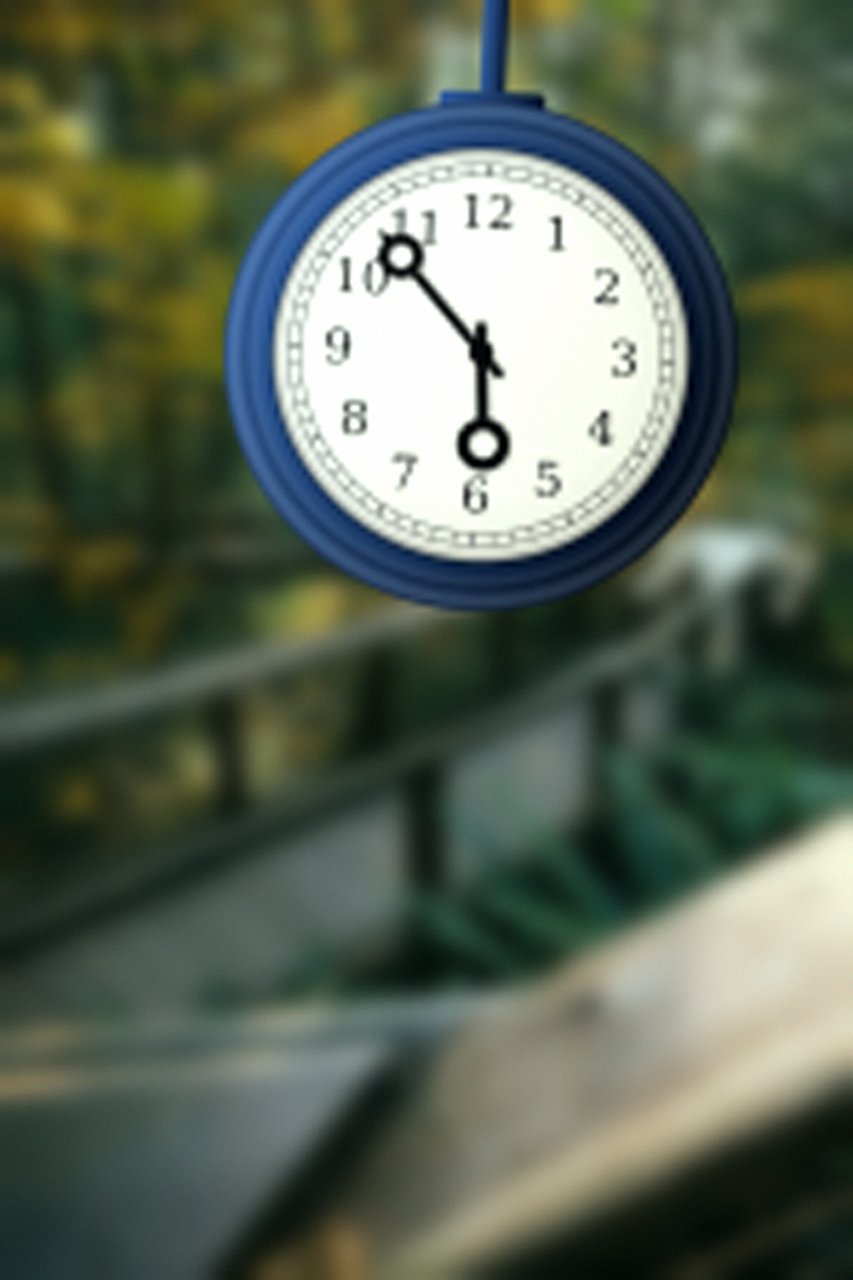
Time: h=5 m=53
